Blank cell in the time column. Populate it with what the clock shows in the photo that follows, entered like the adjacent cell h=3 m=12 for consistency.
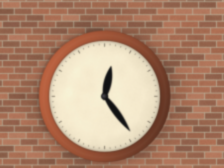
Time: h=12 m=24
